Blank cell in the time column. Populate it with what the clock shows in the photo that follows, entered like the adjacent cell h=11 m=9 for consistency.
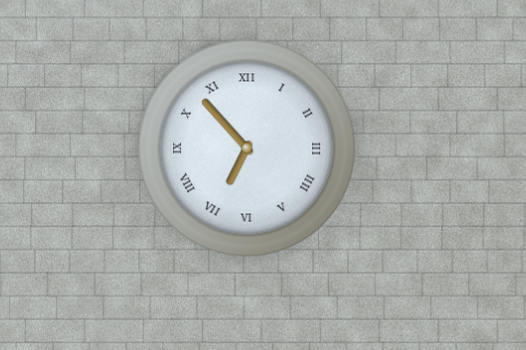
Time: h=6 m=53
